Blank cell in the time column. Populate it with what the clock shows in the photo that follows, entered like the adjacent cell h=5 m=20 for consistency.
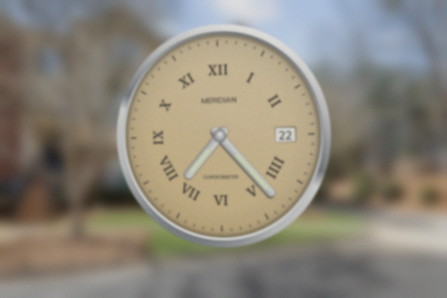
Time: h=7 m=23
